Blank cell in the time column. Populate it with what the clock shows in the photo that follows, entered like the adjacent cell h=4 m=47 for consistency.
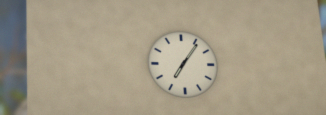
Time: h=7 m=6
